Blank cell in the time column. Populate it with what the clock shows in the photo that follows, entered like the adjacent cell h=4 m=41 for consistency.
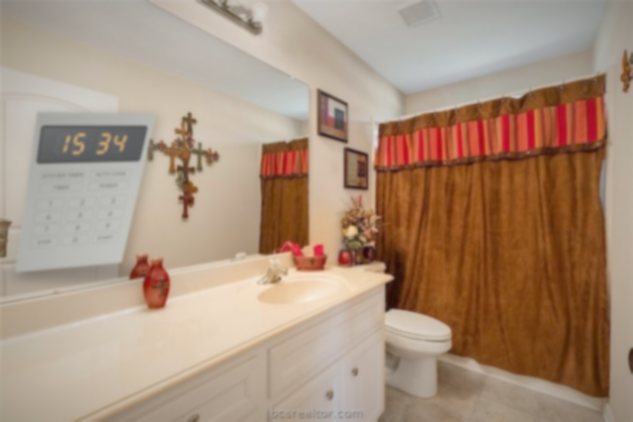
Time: h=15 m=34
